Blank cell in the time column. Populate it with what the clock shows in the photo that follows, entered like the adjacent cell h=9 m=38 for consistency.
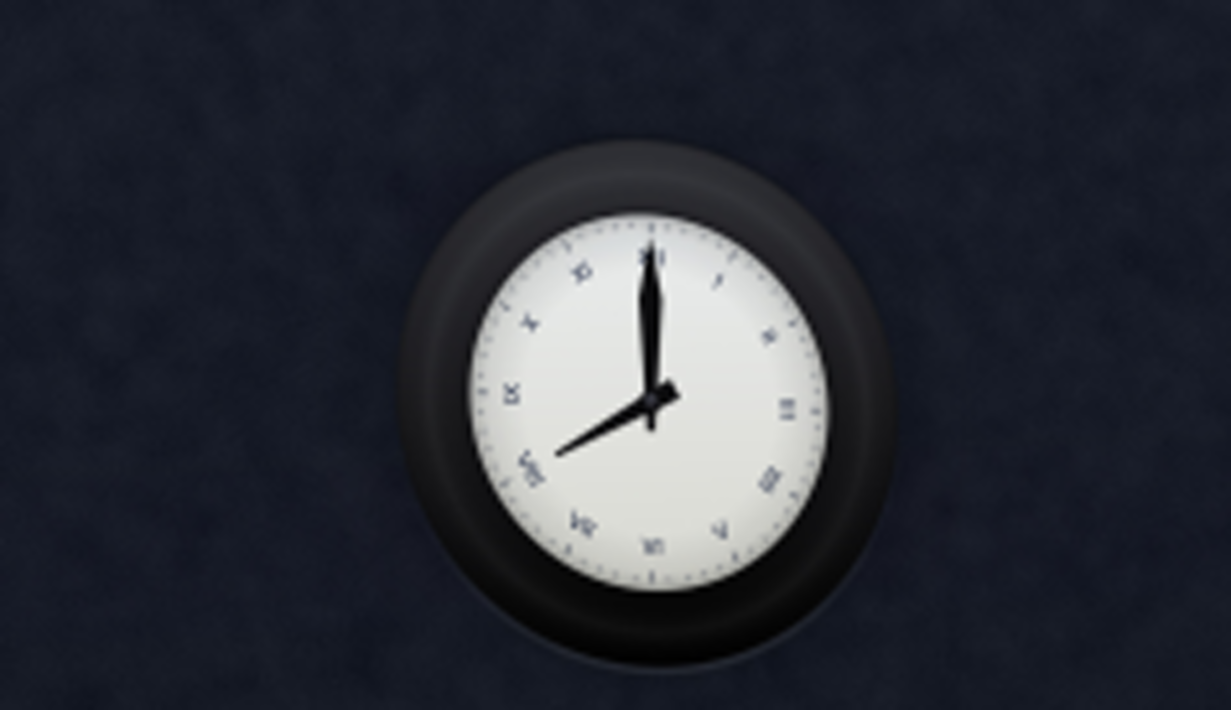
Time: h=8 m=0
